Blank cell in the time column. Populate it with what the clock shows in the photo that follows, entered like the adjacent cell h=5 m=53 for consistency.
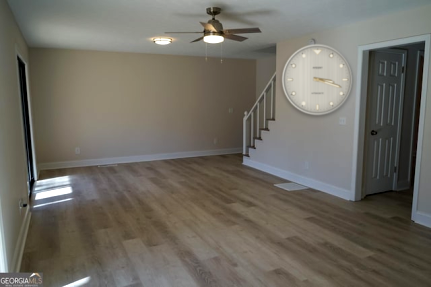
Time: h=3 m=18
